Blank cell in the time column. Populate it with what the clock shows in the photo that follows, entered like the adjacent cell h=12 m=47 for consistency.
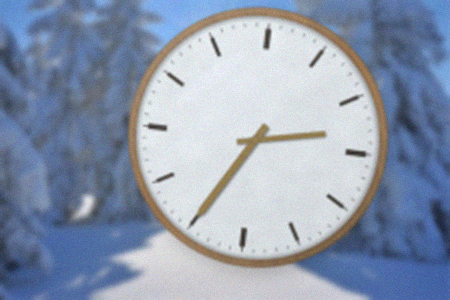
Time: h=2 m=35
